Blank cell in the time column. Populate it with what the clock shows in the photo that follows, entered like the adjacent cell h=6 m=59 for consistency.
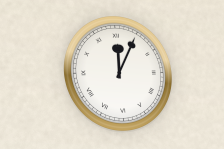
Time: h=12 m=5
